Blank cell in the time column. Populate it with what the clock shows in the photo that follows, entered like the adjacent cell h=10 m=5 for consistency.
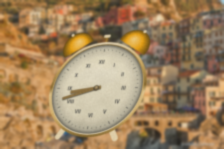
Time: h=8 m=42
